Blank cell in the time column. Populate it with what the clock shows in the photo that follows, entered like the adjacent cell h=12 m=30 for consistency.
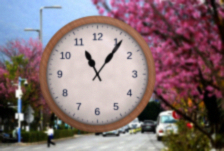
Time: h=11 m=6
